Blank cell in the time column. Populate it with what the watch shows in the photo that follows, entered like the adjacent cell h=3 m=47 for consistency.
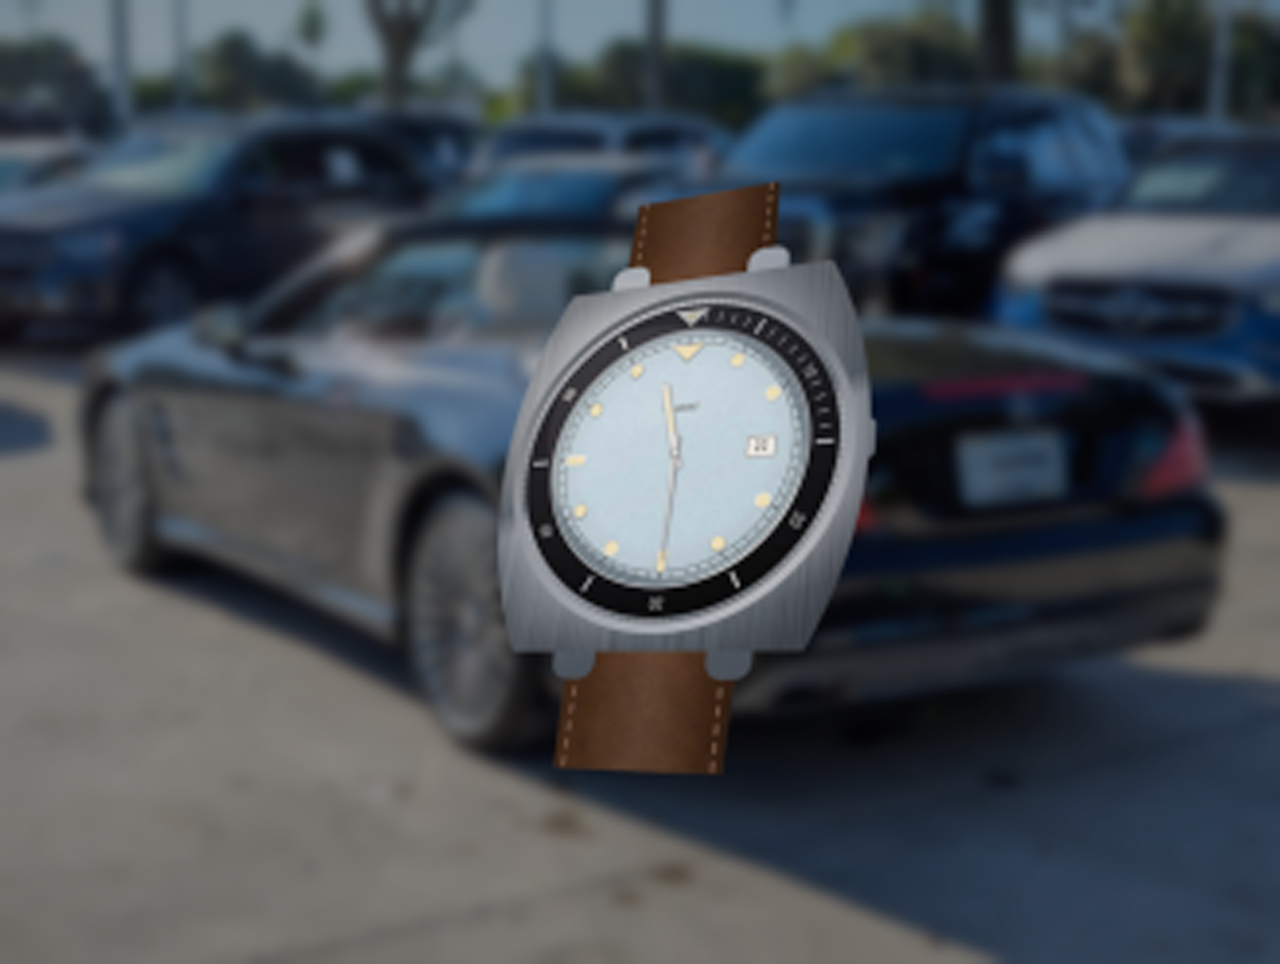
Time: h=11 m=30
